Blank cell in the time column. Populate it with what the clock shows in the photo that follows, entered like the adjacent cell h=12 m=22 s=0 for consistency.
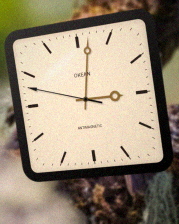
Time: h=3 m=1 s=48
